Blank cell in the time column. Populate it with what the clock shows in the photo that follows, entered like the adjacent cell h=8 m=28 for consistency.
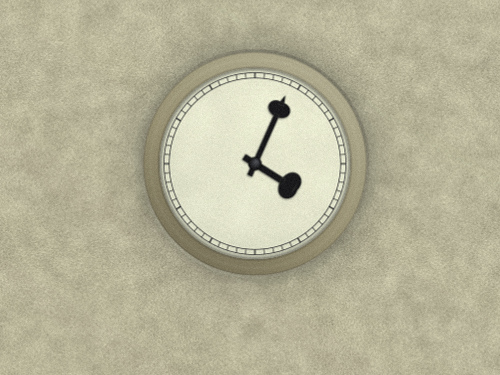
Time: h=4 m=4
